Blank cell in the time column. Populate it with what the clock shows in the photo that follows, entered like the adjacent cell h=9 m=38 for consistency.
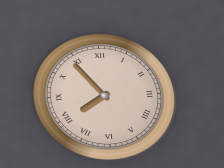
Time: h=7 m=54
